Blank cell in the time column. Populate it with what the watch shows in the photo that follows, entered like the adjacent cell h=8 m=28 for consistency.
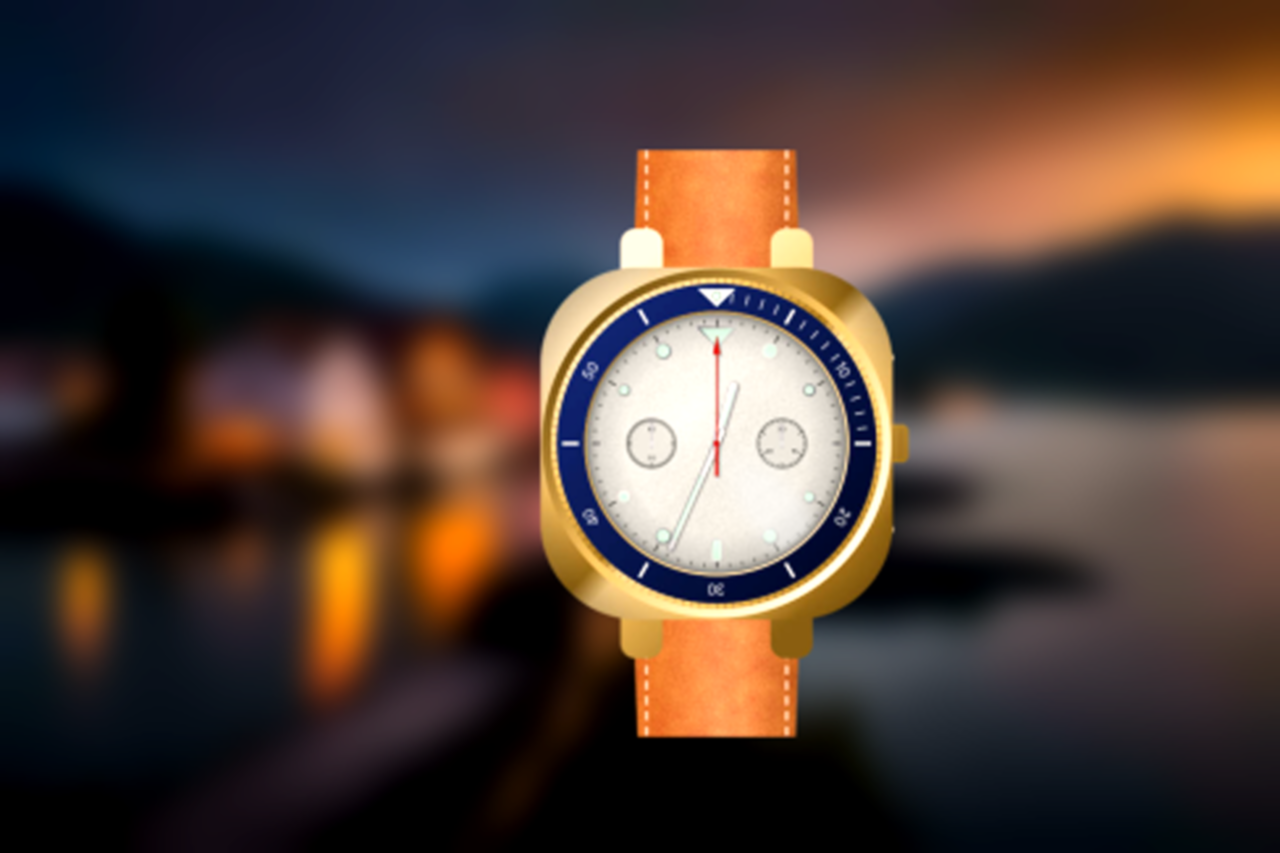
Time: h=12 m=34
